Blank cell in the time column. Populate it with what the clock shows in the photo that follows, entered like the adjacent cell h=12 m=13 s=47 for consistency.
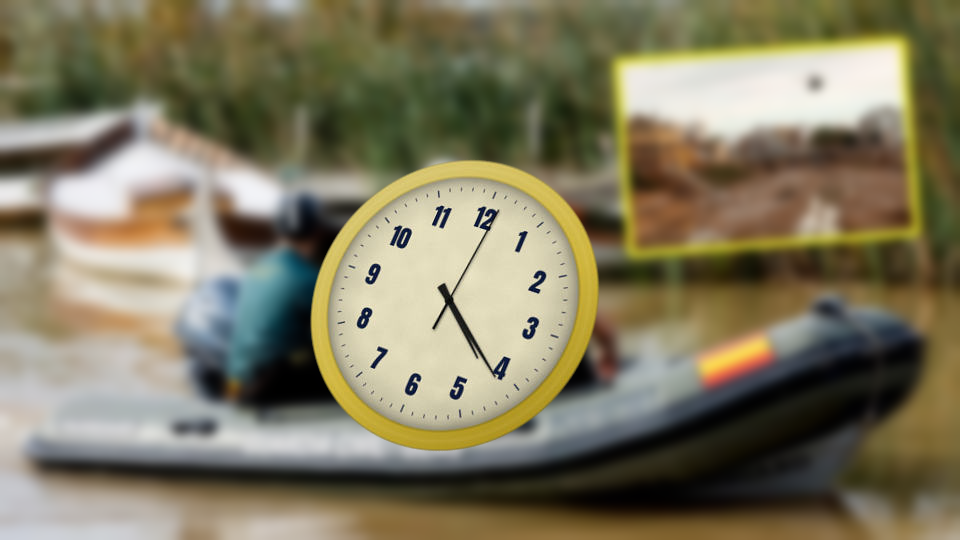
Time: h=4 m=21 s=1
